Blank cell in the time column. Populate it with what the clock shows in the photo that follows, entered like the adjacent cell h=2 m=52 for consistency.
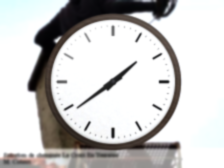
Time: h=1 m=39
